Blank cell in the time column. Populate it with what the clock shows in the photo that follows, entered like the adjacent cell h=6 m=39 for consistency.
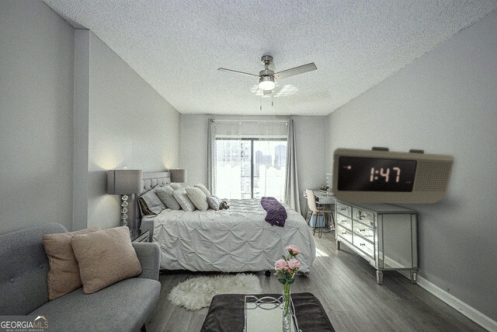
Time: h=1 m=47
